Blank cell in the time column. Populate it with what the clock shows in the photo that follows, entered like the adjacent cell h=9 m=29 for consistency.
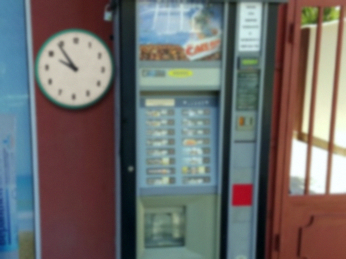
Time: h=9 m=54
